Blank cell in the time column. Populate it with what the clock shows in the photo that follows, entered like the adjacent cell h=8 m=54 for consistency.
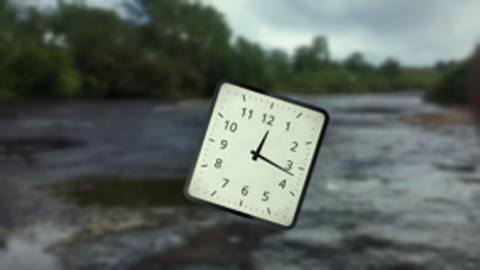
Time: h=12 m=17
